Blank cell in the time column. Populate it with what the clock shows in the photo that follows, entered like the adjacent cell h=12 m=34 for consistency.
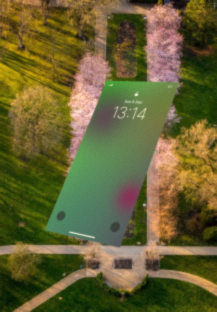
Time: h=13 m=14
